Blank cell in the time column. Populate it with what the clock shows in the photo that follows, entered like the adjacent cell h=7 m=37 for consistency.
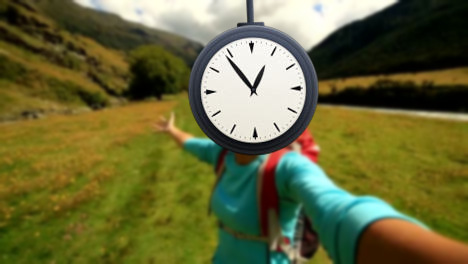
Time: h=12 m=54
